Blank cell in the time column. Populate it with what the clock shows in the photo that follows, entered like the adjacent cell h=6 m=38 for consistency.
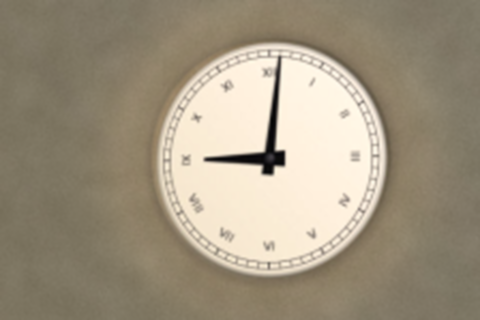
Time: h=9 m=1
